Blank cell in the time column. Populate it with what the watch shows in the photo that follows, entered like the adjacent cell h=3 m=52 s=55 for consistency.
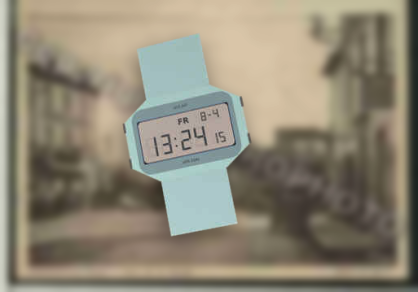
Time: h=13 m=24 s=15
